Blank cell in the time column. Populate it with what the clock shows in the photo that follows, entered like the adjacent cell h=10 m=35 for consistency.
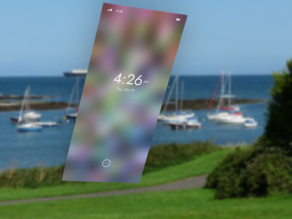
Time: h=4 m=26
